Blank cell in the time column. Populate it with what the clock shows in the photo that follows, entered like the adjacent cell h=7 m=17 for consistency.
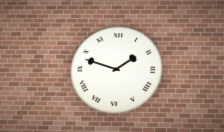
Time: h=1 m=48
